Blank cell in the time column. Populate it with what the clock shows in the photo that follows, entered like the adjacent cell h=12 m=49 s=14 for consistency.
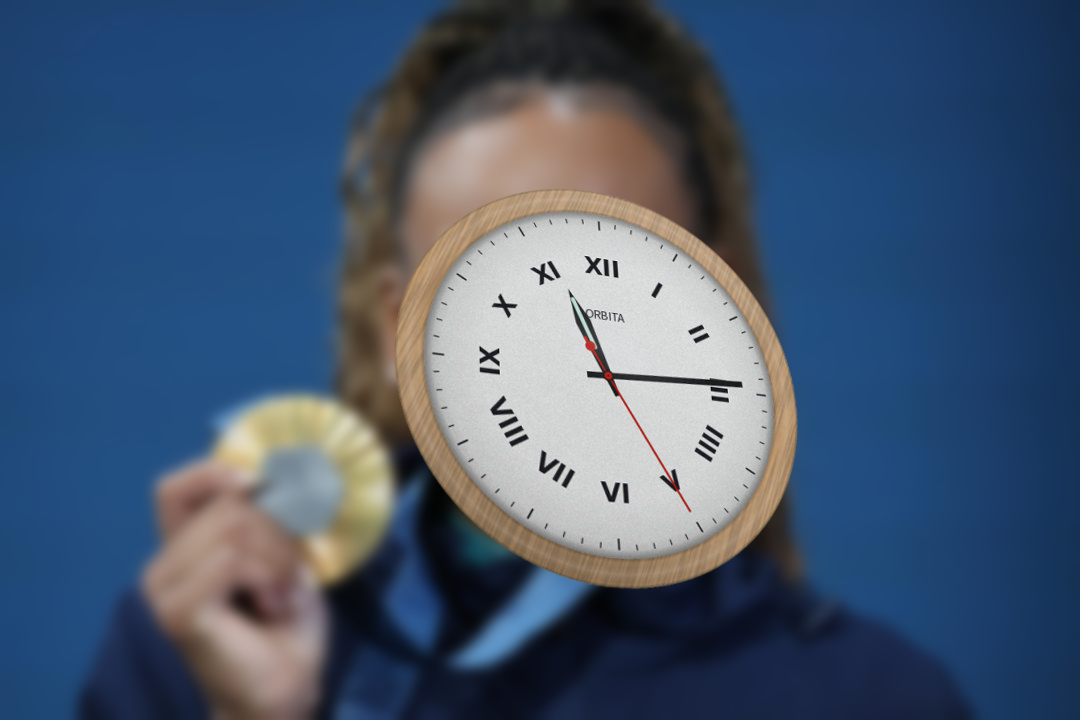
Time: h=11 m=14 s=25
